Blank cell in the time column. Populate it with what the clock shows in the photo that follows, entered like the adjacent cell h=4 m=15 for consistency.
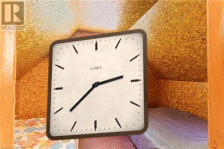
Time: h=2 m=38
